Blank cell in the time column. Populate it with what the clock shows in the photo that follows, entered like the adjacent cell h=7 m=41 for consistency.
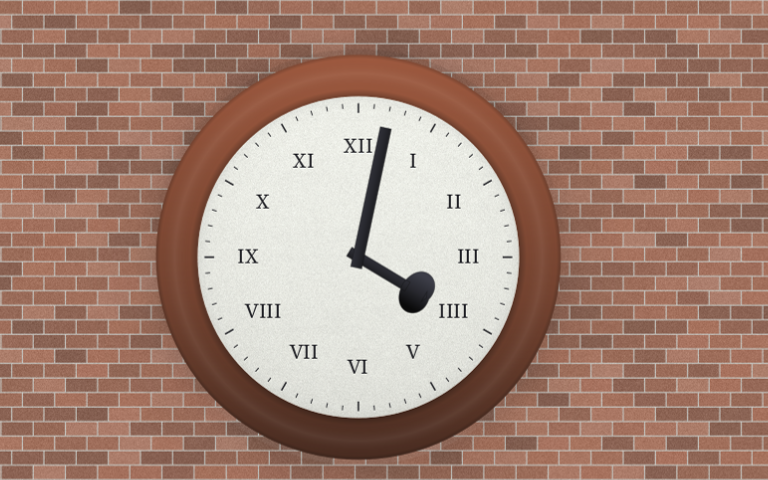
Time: h=4 m=2
